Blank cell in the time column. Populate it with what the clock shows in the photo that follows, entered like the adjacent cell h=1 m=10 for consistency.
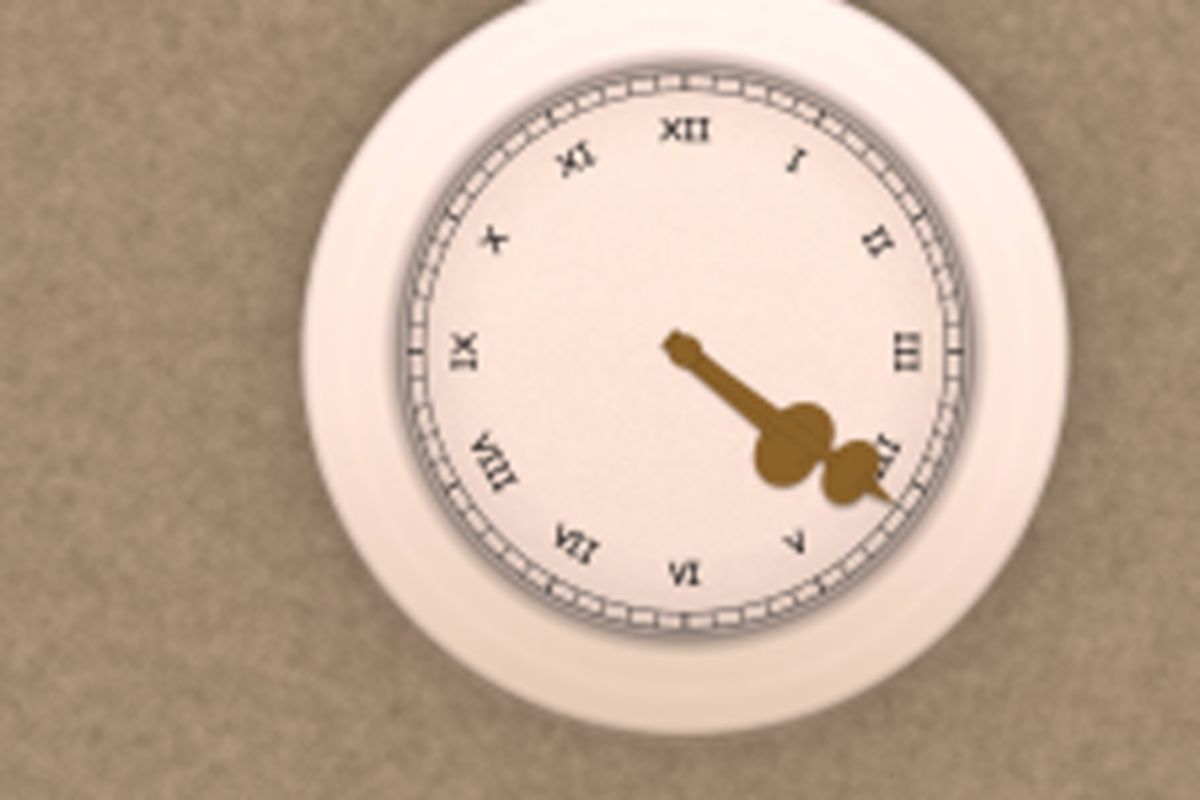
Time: h=4 m=21
